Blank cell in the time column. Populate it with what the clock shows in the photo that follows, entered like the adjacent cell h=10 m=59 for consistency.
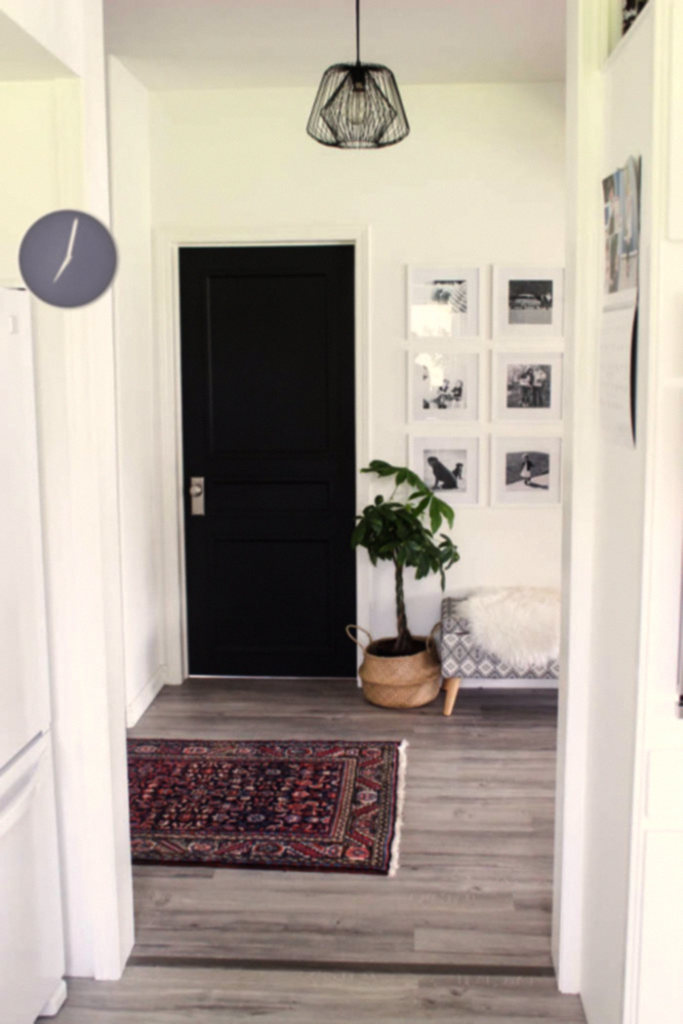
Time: h=7 m=2
